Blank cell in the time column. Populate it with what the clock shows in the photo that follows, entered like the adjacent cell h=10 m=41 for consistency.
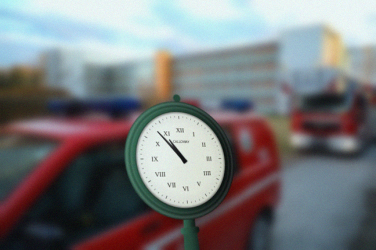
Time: h=10 m=53
